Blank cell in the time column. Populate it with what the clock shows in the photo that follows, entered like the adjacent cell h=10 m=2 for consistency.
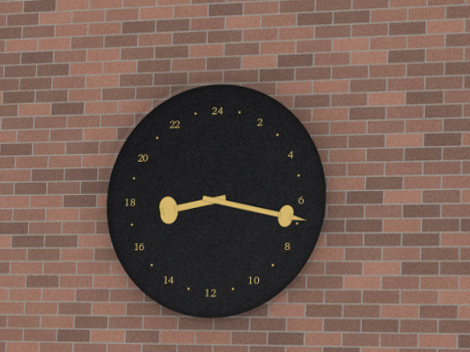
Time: h=17 m=17
